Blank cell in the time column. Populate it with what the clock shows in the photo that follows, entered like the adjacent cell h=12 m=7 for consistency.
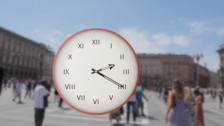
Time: h=2 m=20
